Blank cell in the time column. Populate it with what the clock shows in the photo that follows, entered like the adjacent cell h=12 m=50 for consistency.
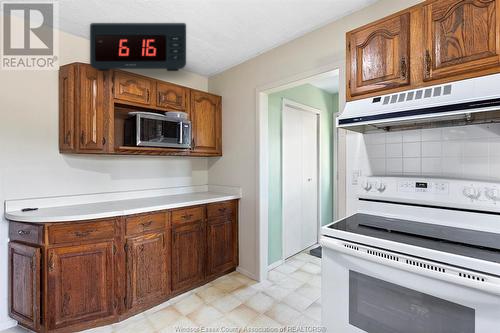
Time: h=6 m=16
